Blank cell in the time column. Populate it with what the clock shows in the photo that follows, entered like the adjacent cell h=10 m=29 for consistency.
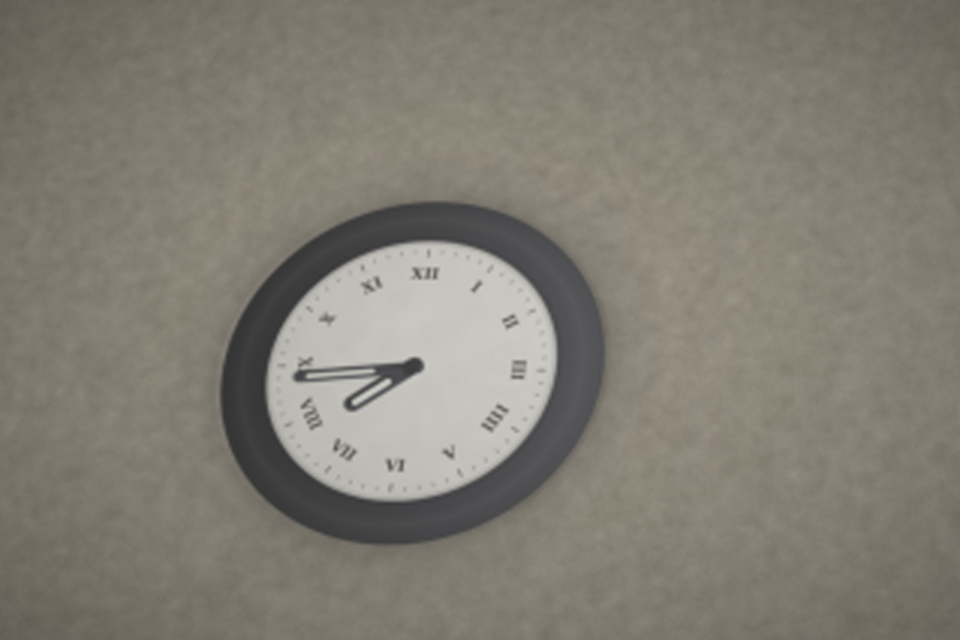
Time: h=7 m=44
